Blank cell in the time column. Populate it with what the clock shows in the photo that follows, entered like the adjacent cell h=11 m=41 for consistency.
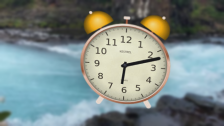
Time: h=6 m=12
